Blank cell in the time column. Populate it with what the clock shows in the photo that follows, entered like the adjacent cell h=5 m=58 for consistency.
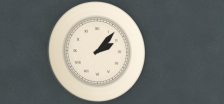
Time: h=2 m=7
